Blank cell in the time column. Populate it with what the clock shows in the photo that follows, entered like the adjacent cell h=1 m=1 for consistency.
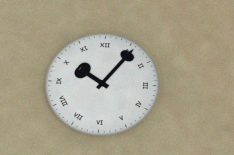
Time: h=10 m=6
